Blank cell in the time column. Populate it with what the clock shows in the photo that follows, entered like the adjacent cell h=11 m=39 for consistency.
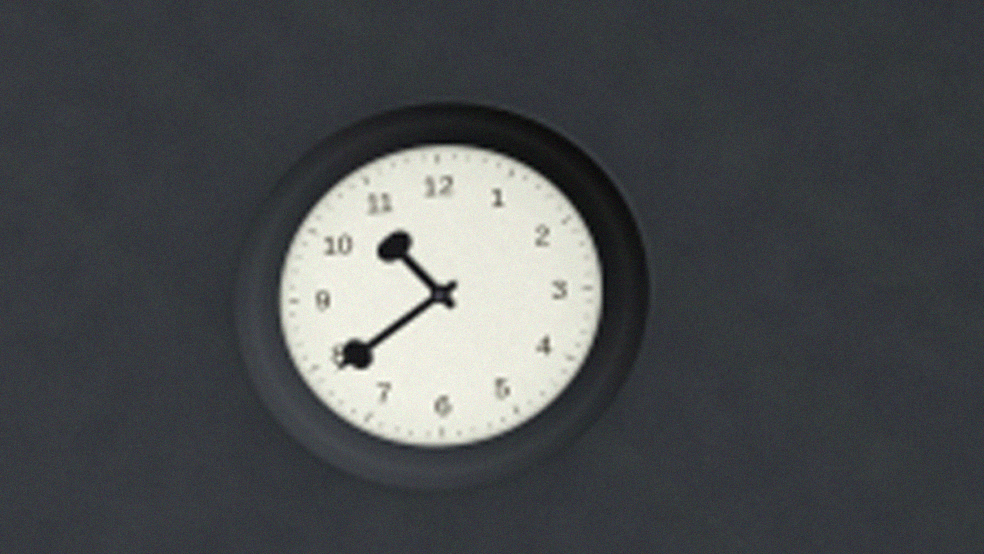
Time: h=10 m=39
